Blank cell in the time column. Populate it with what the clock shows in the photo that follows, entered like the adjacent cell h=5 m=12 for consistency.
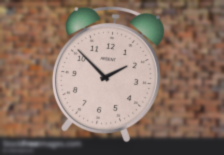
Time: h=1 m=51
